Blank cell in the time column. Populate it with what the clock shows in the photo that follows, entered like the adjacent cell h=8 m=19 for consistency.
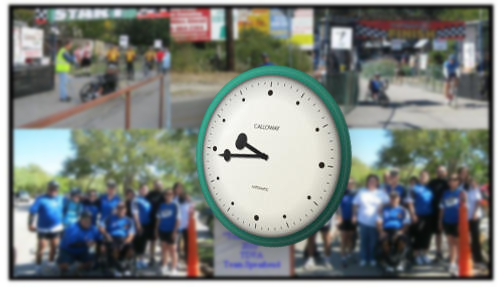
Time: h=9 m=44
